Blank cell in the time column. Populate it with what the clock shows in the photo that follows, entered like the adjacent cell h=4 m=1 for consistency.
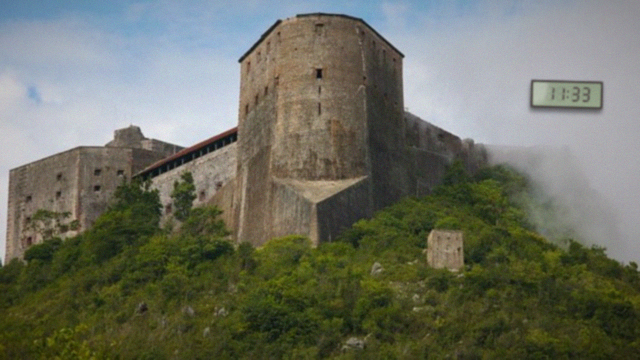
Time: h=11 m=33
